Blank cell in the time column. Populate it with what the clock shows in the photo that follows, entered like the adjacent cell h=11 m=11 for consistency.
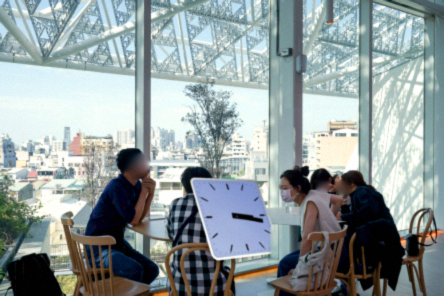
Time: h=3 m=17
